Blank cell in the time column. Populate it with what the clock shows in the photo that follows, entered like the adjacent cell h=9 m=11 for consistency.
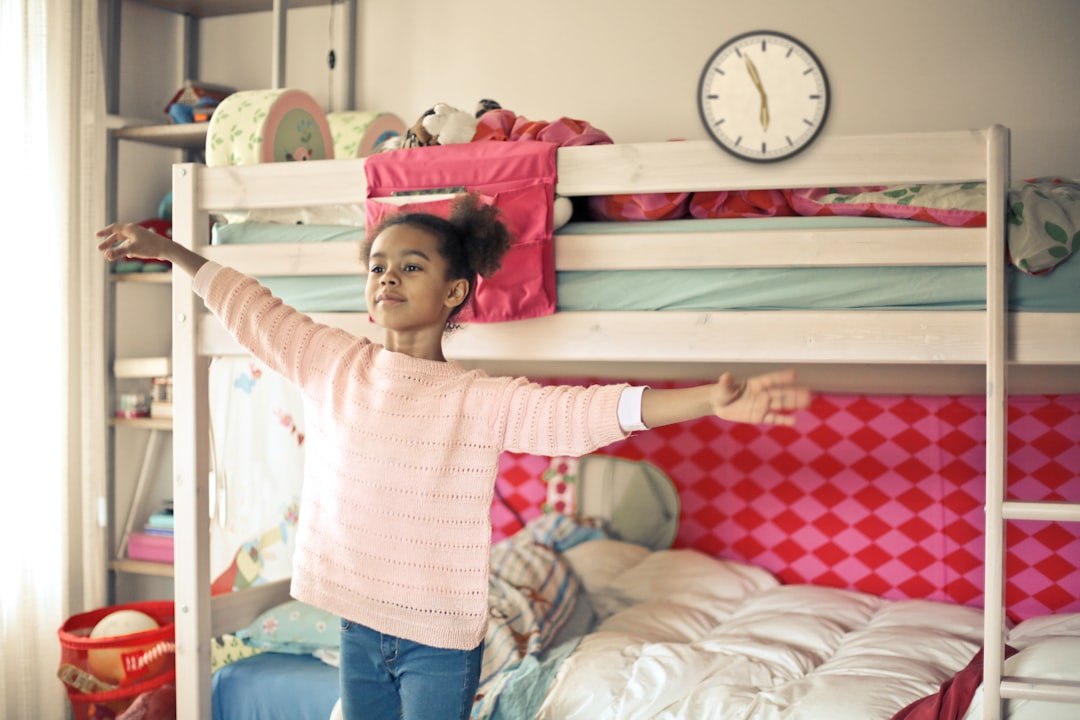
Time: h=5 m=56
